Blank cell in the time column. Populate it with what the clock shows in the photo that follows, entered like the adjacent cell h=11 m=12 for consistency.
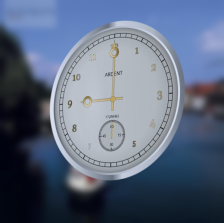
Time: h=9 m=0
